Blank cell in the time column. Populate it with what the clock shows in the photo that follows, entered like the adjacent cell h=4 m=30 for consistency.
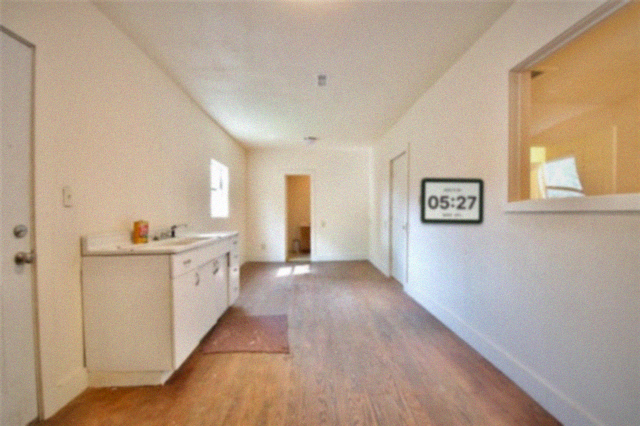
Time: h=5 m=27
